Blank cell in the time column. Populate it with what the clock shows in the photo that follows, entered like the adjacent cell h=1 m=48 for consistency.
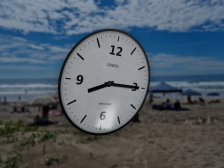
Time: h=8 m=15
